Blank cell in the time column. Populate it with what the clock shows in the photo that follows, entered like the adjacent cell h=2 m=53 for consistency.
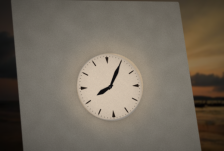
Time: h=8 m=5
